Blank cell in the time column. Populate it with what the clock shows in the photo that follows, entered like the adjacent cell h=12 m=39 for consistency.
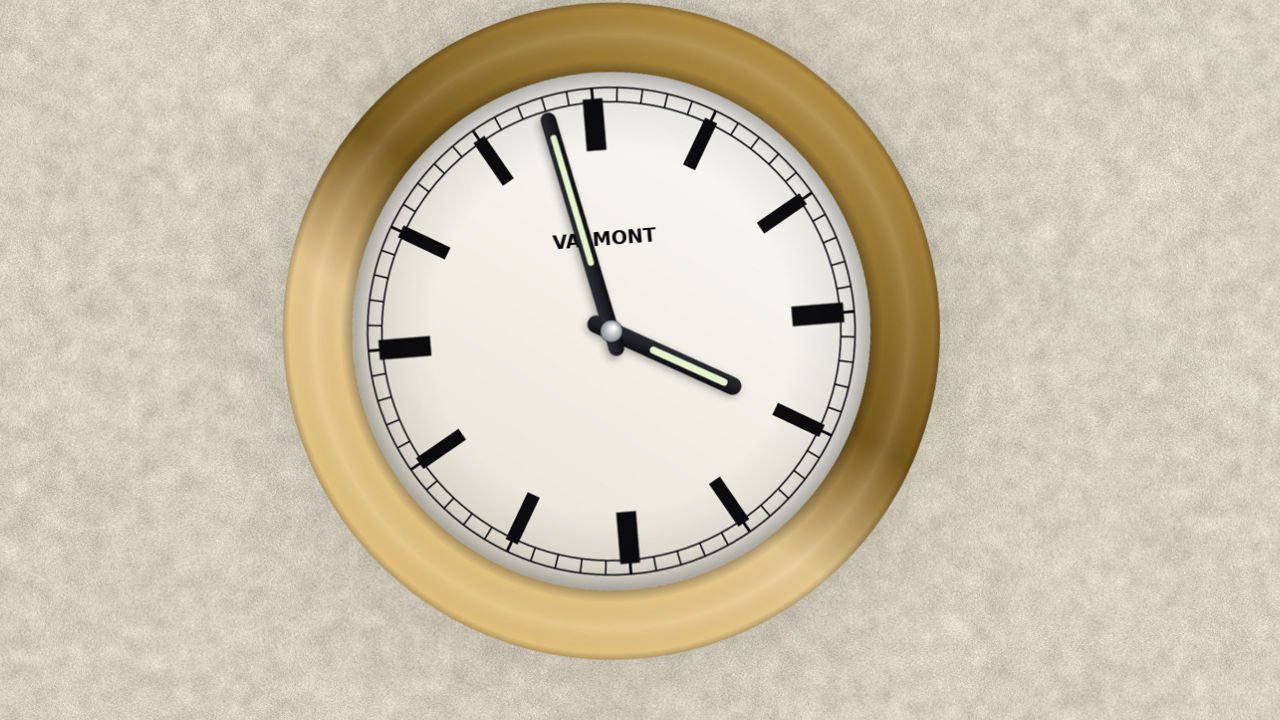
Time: h=3 m=58
